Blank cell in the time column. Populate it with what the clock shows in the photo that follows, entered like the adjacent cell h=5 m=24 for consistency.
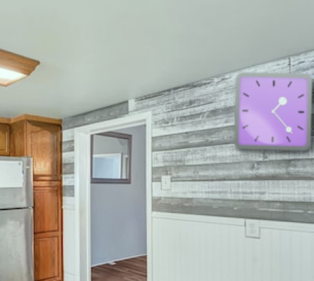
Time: h=1 m=23
